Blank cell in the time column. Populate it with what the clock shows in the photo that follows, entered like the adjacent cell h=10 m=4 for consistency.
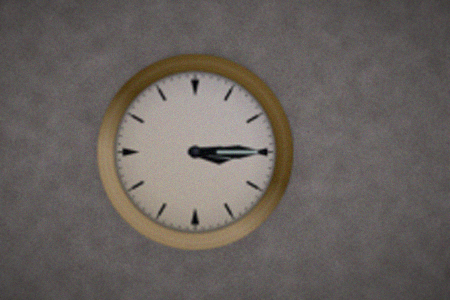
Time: h=3 m=15
